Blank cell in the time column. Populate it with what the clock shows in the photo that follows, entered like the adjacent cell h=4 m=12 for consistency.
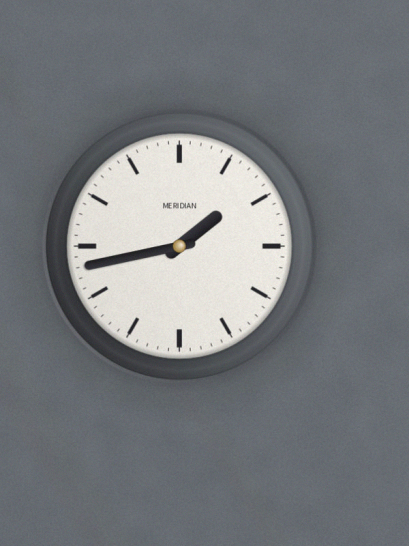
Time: h=1 m=43
